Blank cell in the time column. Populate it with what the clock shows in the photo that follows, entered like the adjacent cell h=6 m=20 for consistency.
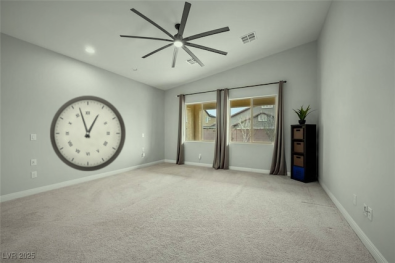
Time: h=12 m=57
